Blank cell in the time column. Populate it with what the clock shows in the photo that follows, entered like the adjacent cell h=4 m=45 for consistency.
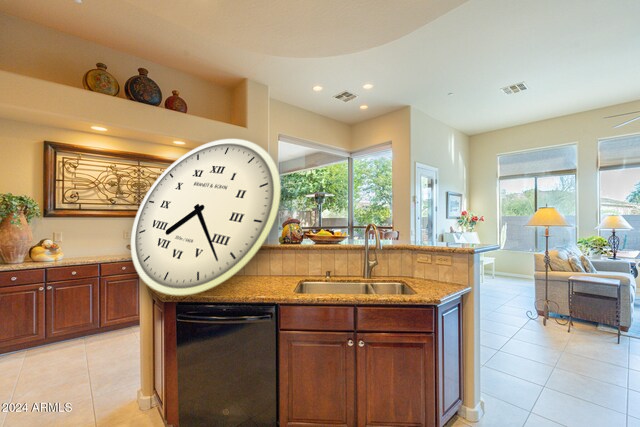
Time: h=7 m=22
